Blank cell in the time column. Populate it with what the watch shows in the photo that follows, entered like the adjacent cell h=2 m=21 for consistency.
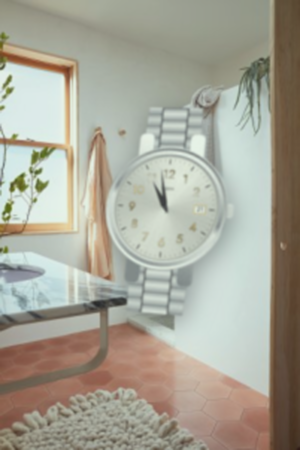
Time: h=10 m=58
